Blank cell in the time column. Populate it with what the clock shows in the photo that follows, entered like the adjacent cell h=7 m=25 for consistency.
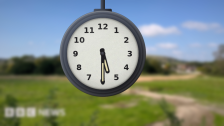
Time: h=5 m=30
